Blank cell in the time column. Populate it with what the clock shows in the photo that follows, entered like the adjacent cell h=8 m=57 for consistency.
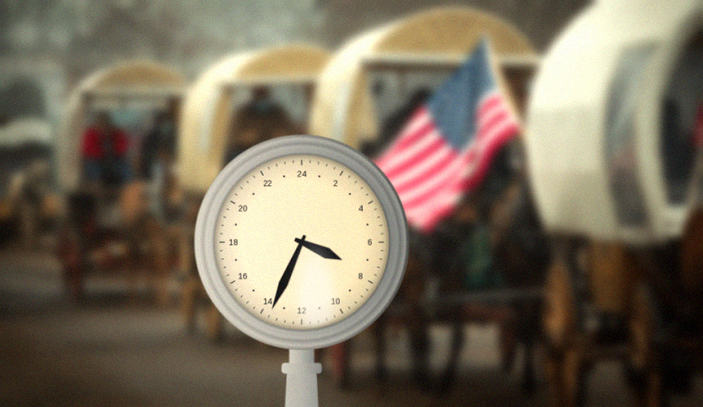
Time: h=7 m=34
